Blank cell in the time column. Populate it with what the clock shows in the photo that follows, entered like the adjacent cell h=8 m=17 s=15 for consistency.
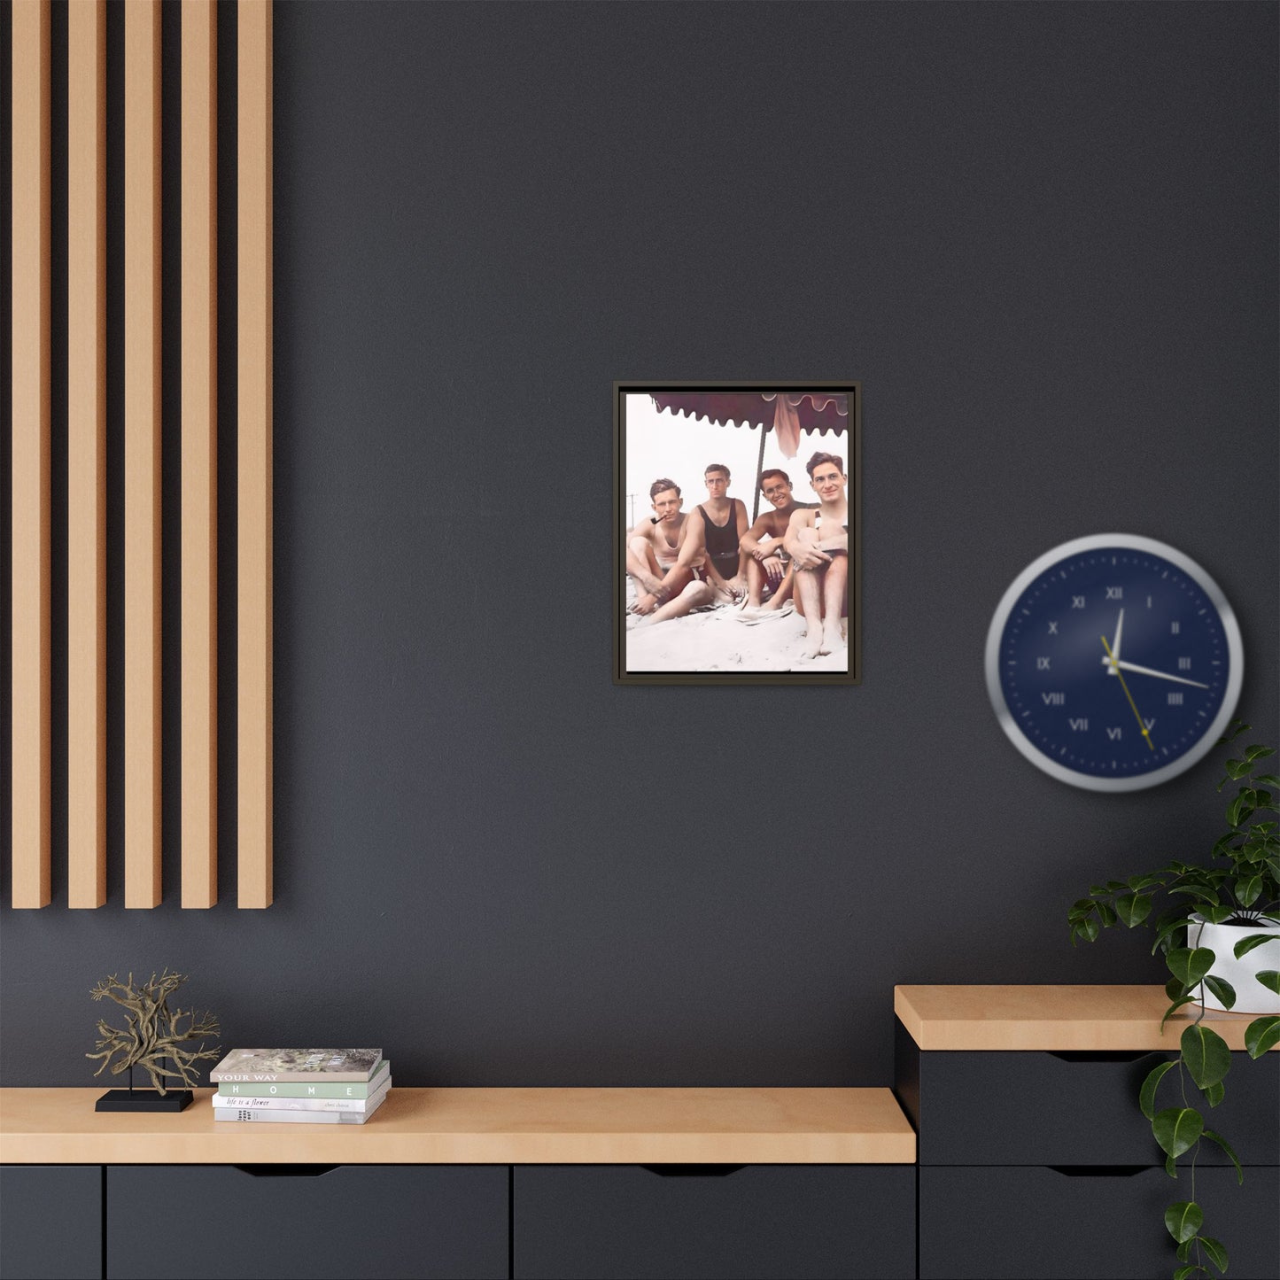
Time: h=12 m=17 s=26
